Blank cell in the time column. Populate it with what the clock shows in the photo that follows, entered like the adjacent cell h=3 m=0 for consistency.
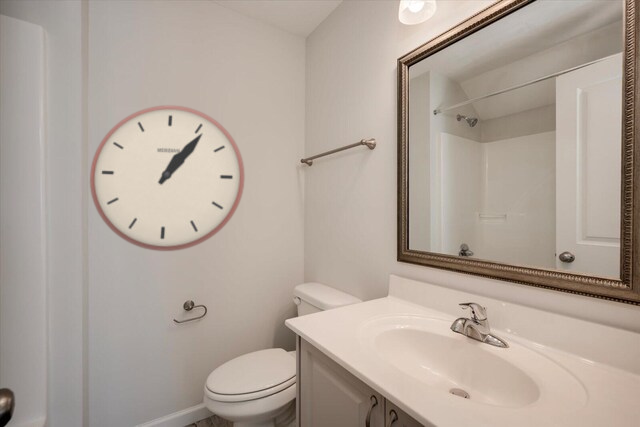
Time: h=1 m=6
